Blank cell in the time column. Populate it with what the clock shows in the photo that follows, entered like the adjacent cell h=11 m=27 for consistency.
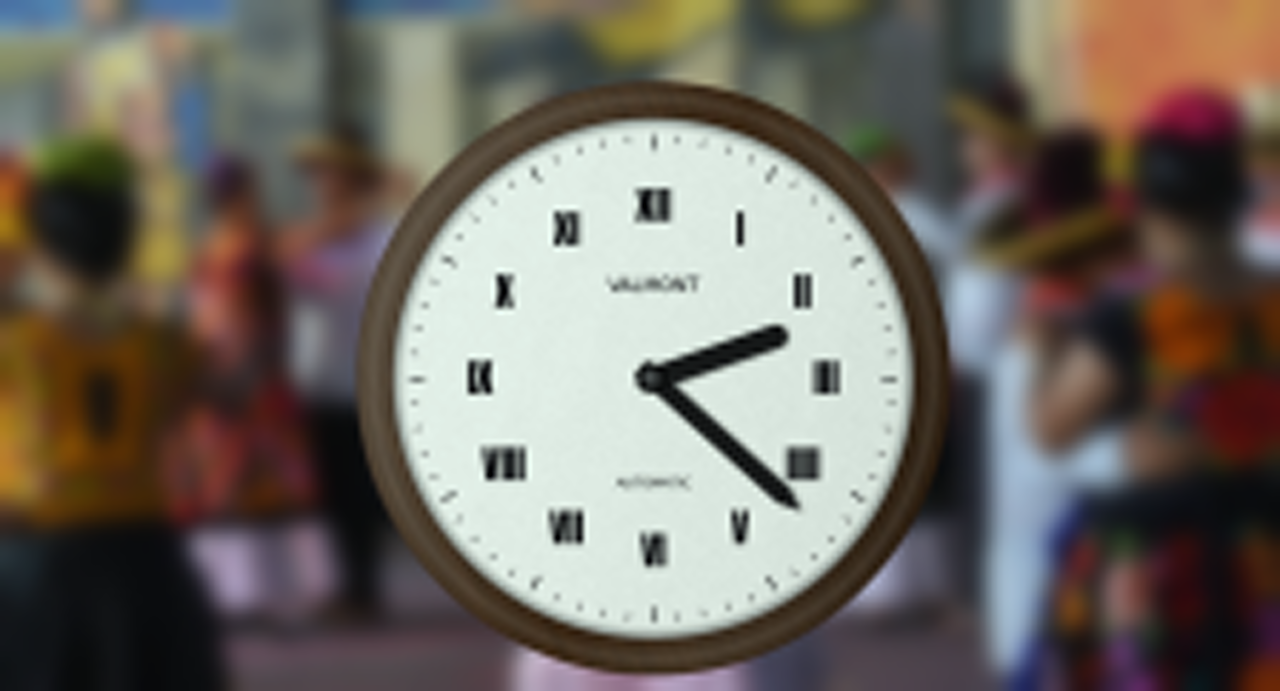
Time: h=2 m=22
